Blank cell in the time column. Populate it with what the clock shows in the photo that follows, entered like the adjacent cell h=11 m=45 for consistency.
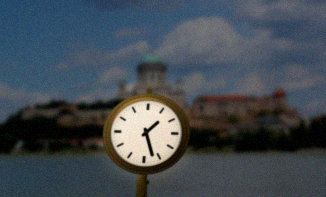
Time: h=1 m=27
